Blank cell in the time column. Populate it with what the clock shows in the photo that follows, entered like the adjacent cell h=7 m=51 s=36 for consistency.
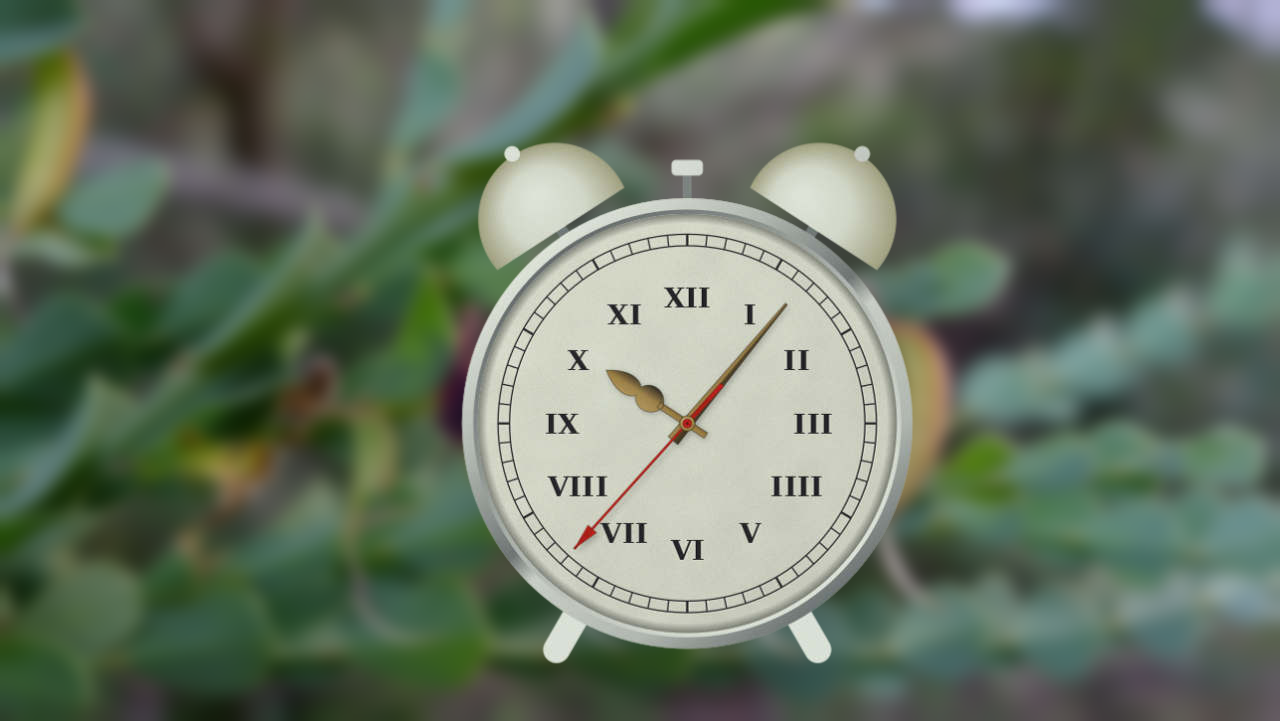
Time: h=10 m=6 s=37
